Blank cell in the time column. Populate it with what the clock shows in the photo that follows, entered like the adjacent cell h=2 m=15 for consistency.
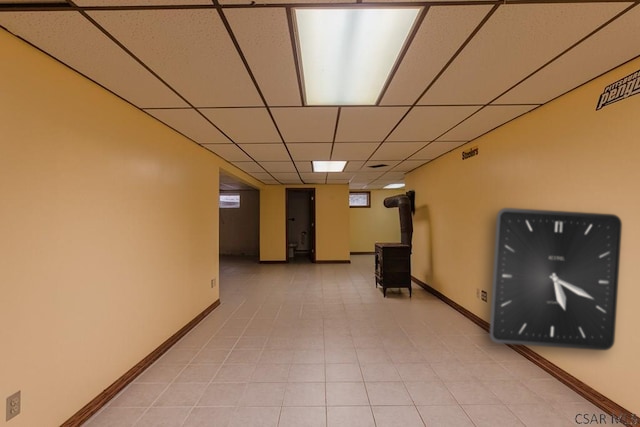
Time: h=5 m=19
